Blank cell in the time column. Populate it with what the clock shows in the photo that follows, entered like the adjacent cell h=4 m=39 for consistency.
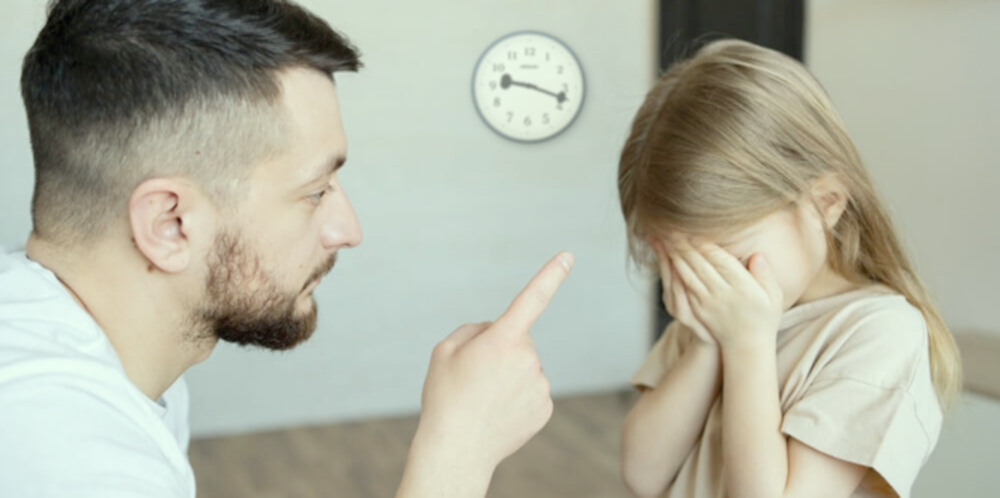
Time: h=9 m=18
